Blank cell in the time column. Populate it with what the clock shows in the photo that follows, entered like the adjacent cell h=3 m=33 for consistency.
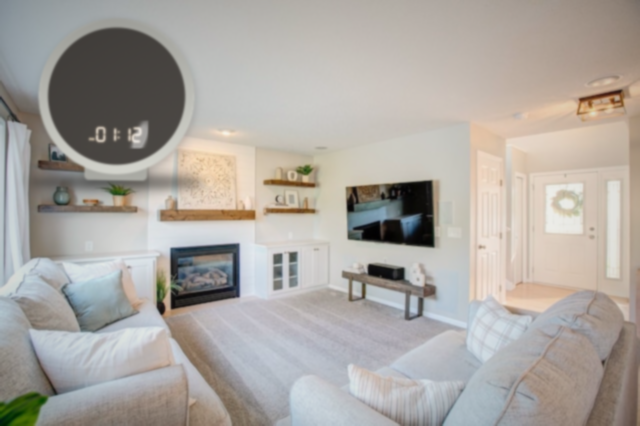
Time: h=1 m=12
